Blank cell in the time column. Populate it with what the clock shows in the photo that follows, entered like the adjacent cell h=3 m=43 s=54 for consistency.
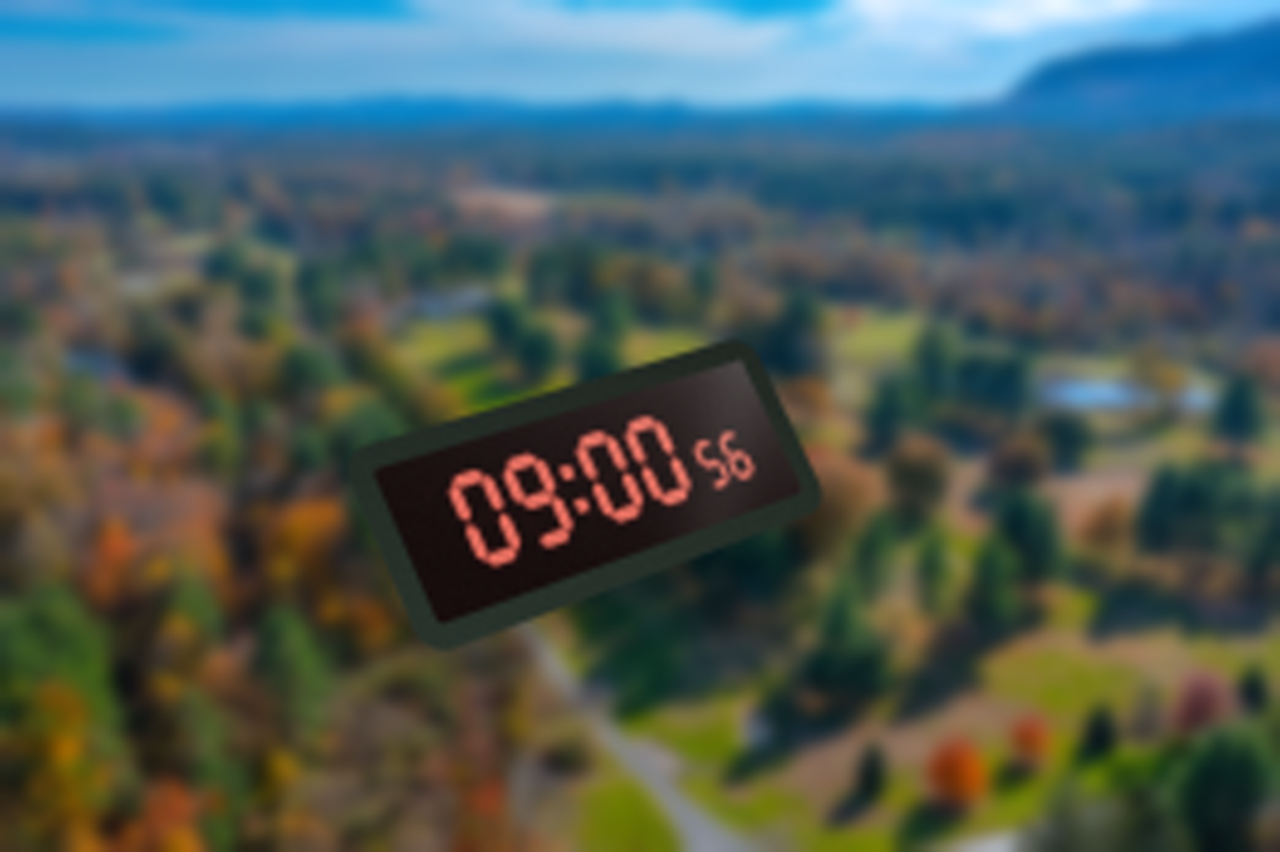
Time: h=9 m=0 s=56
